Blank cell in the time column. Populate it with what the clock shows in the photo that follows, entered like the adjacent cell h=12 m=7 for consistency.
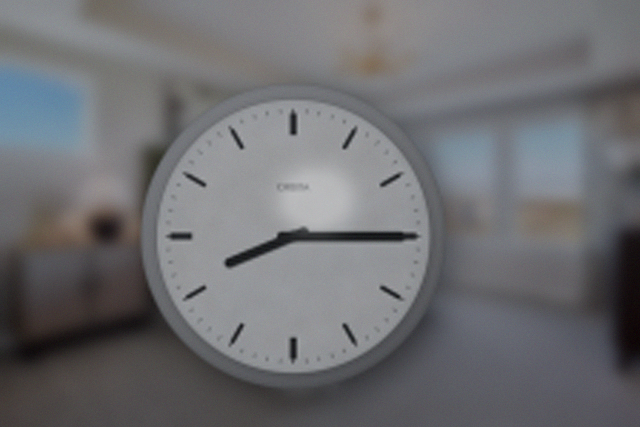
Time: h=8 m=15
